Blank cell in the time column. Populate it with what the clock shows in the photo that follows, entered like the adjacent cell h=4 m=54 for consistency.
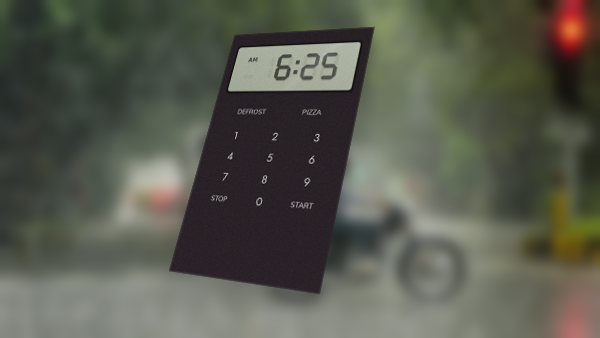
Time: h=6 m=25
